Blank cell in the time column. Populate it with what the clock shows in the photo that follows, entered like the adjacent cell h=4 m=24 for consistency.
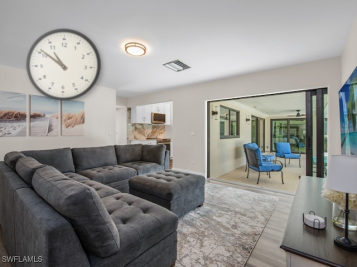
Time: h=10 m=51
